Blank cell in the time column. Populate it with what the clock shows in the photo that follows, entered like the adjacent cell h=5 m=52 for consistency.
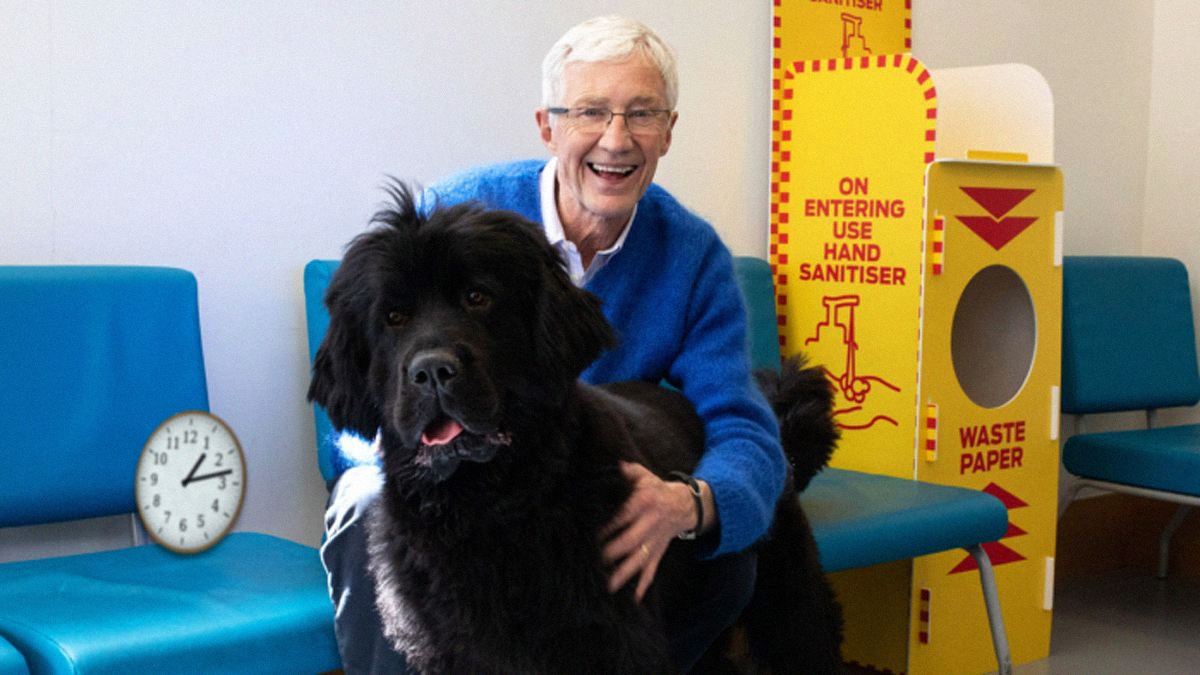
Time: h=1 m=13
